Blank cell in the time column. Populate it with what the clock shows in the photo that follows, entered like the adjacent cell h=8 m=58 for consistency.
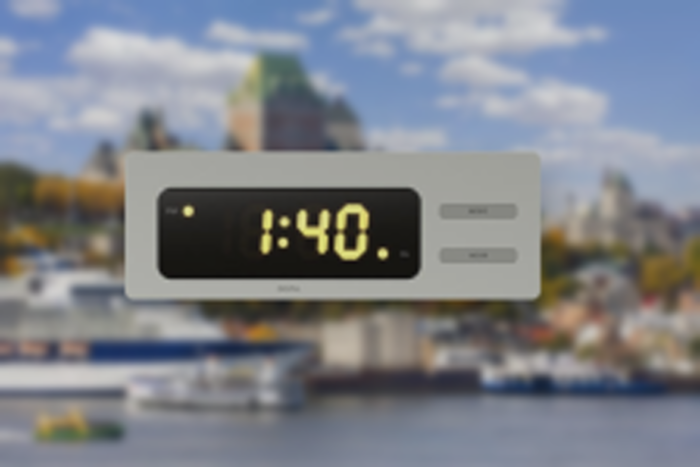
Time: h=1 m=40
